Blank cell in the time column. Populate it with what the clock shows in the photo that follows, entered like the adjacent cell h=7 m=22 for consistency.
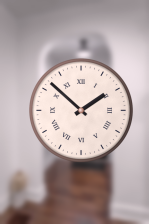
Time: h=1 m=52
